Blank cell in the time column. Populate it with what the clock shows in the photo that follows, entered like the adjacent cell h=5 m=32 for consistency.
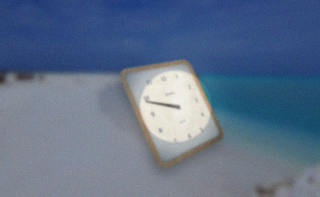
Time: h=9 m=49
